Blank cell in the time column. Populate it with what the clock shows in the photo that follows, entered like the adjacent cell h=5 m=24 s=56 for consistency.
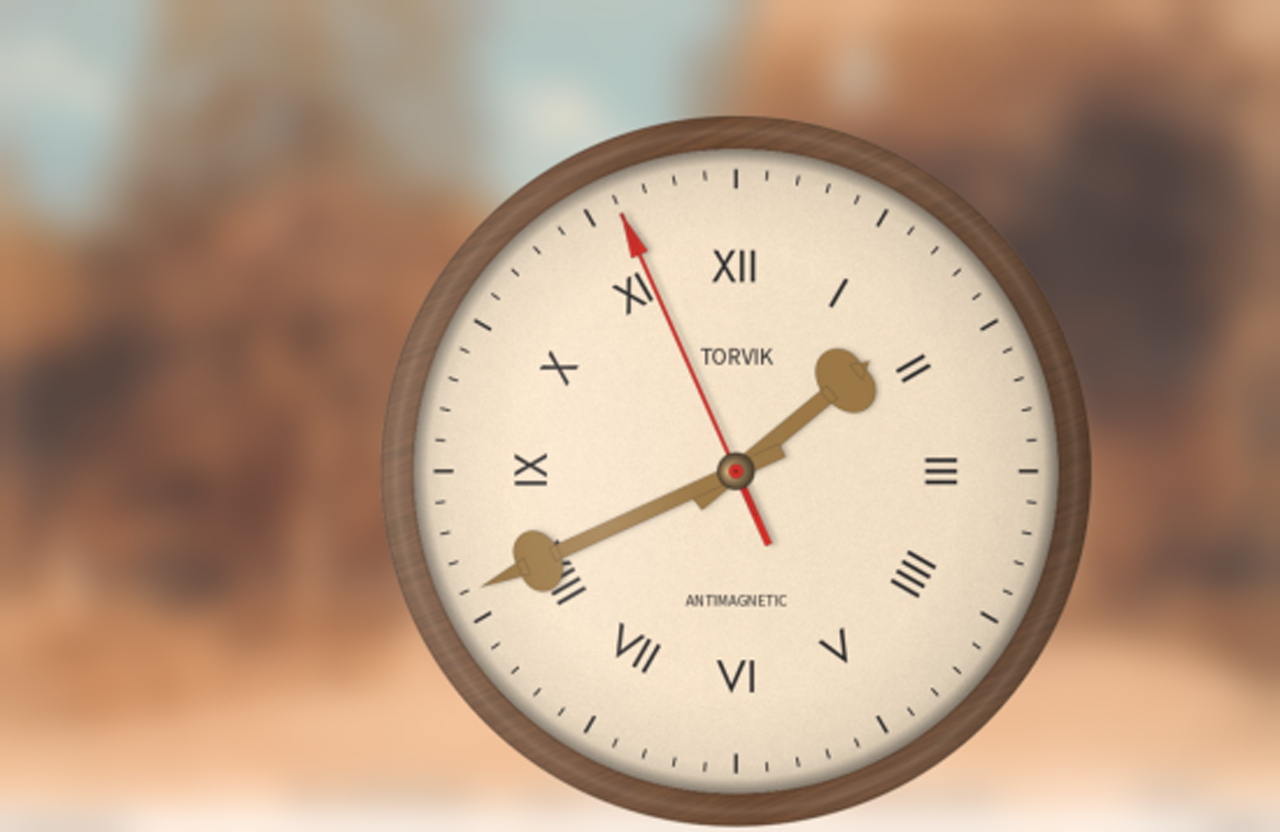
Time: h=1 m=40 s=56
